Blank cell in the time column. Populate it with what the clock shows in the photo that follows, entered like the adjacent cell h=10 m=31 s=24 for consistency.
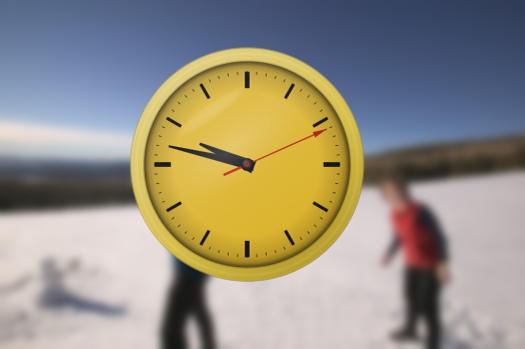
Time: h=9 m=47 s=11
